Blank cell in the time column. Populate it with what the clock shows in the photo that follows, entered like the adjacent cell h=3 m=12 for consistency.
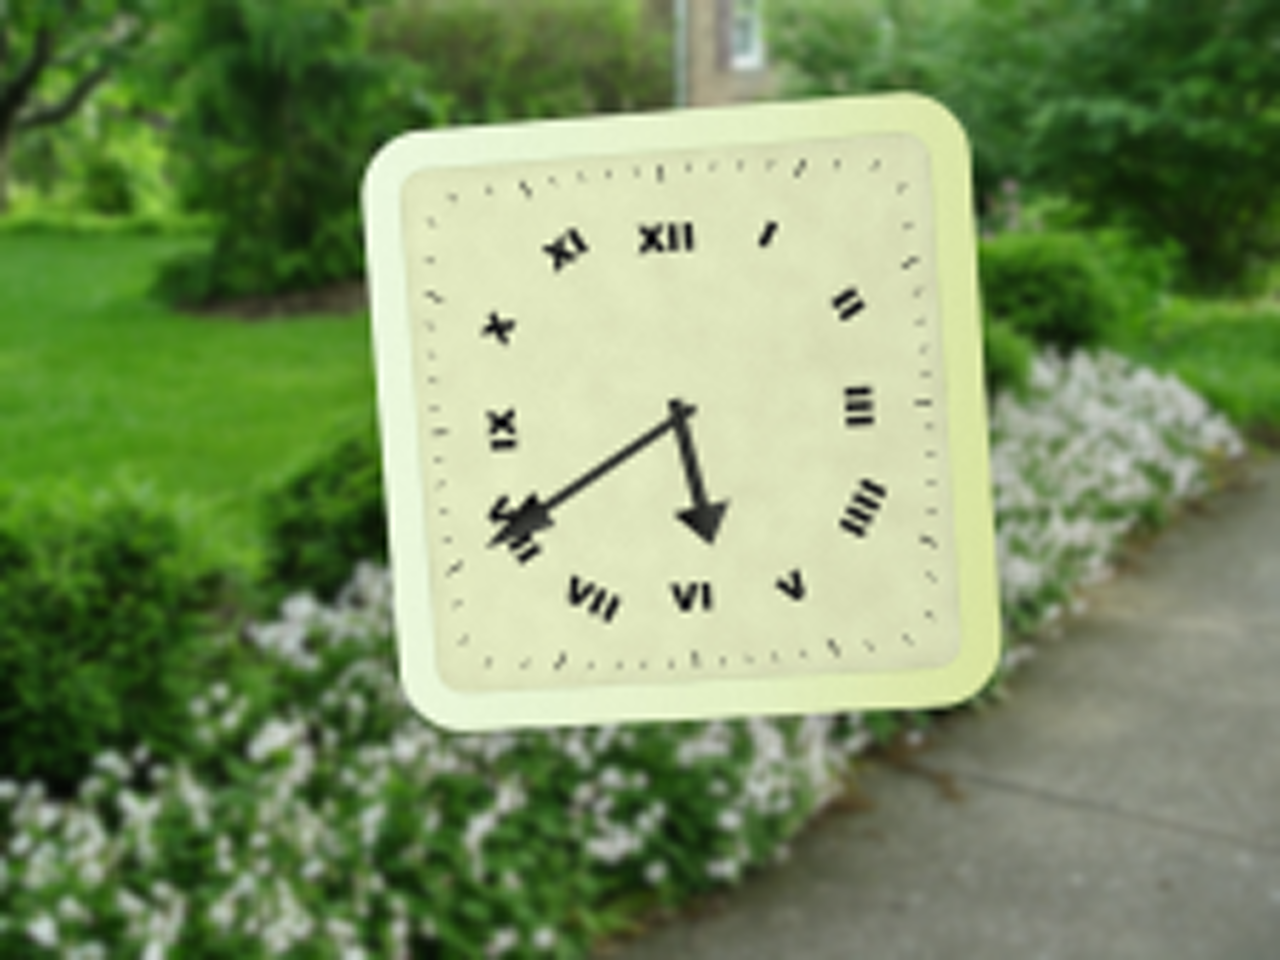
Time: h=5 m=40
